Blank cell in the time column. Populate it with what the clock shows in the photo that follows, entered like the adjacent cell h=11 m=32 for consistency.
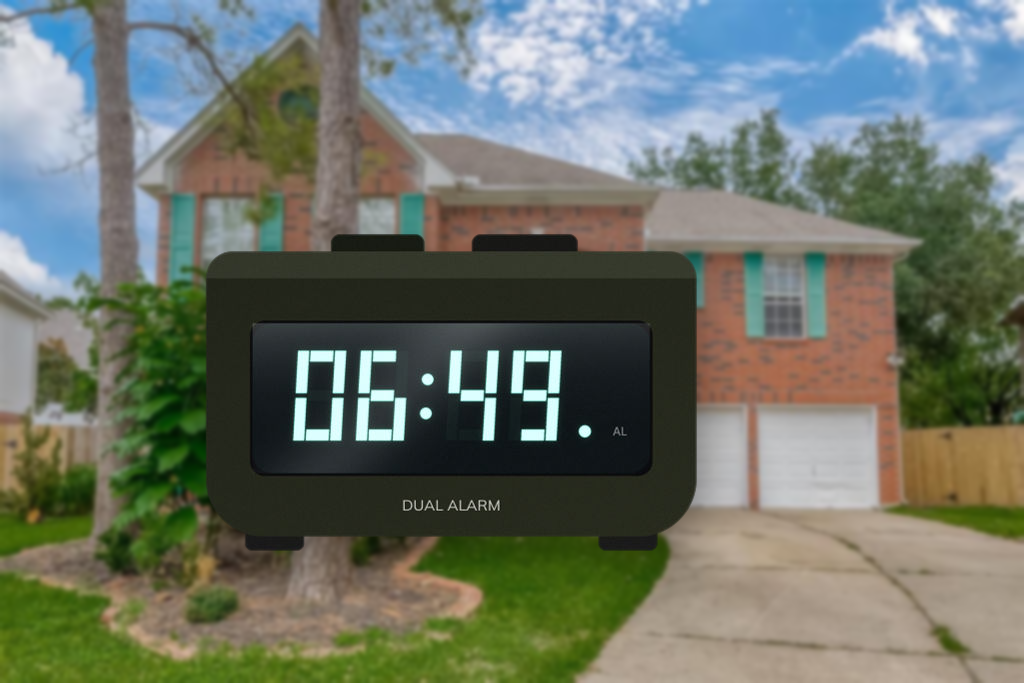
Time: h=6 m=49
